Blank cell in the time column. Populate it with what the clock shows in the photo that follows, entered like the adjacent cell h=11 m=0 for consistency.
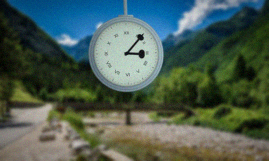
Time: h=3 m=7
